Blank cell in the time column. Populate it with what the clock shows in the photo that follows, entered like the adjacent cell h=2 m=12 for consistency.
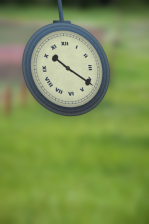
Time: h=10 m=21
